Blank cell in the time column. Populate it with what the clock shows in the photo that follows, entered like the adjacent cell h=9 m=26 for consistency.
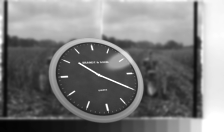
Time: h=10 m=20
